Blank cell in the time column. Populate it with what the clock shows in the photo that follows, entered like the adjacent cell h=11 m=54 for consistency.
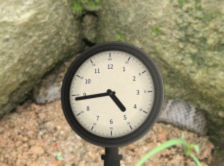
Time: h=4 m=44
